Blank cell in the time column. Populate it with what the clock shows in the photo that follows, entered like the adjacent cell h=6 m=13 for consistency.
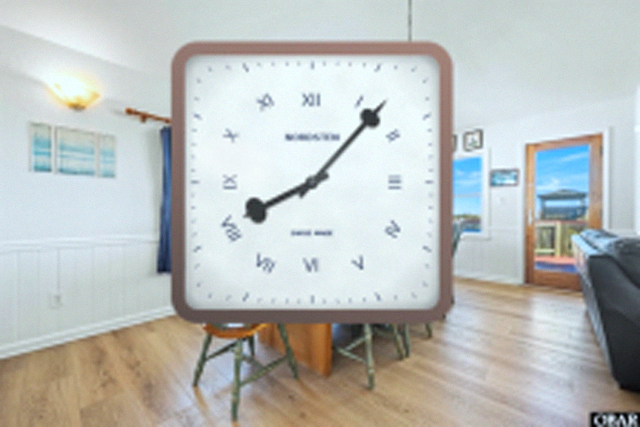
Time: h=8 m=7
